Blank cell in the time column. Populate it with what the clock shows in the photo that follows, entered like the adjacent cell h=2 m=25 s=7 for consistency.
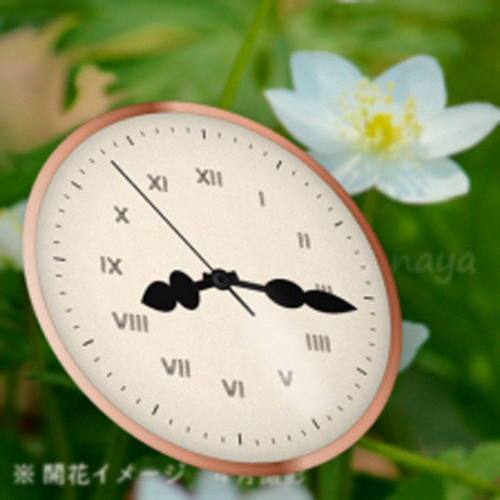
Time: h=8 m=15 s=53
